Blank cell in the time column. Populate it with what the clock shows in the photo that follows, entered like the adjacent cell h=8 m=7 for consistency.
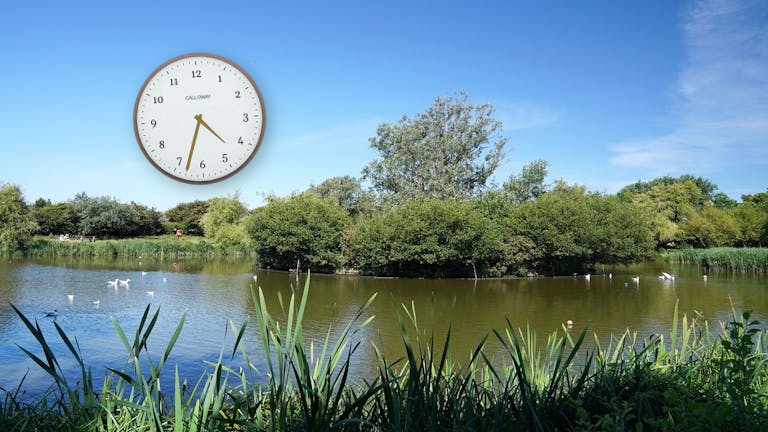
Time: h=4 m=33
